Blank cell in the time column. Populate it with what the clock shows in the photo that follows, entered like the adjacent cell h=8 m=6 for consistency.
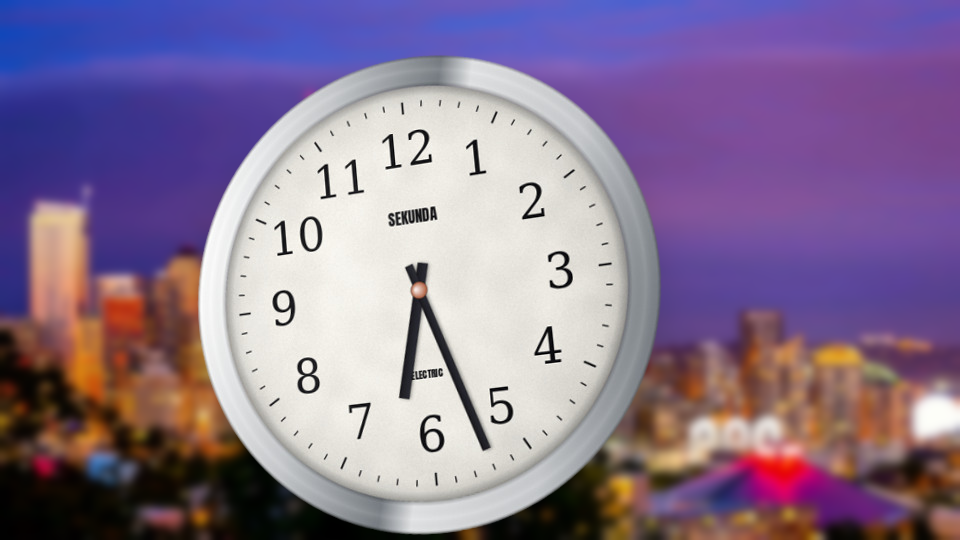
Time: h=6 m=27
